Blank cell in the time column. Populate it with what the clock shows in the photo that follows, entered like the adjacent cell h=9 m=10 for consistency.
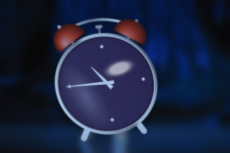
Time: h=10 m=45
